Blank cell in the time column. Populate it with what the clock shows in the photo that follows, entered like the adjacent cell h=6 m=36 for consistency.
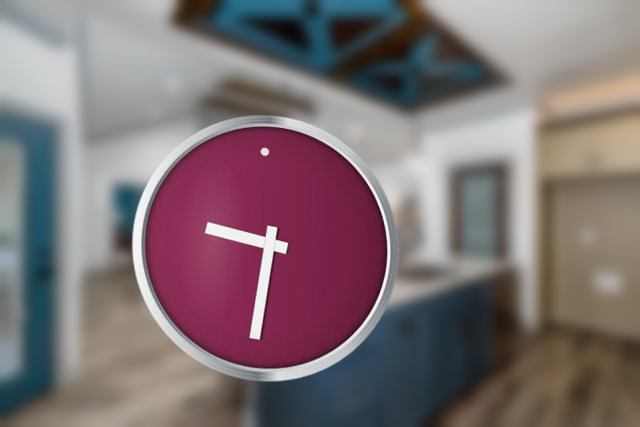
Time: h=9 m=32
